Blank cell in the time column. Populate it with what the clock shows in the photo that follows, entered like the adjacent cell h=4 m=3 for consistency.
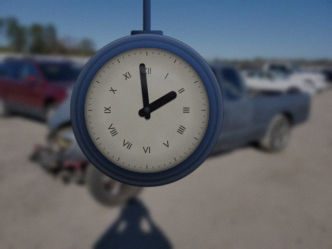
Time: h=1 m=59
